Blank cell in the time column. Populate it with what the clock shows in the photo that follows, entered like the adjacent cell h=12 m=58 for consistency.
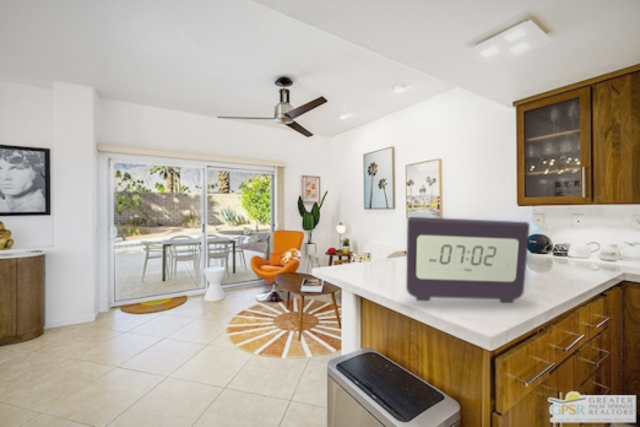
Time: h=7 m=2
